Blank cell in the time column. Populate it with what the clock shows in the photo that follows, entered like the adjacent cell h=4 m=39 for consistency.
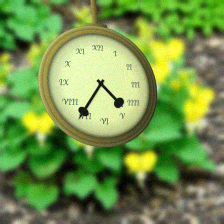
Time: h=4 m=36
